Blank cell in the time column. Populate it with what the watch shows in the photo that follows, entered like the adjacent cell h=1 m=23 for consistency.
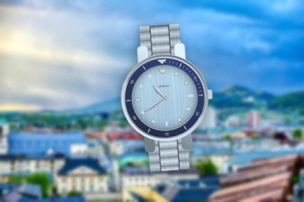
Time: h=10 m=40
